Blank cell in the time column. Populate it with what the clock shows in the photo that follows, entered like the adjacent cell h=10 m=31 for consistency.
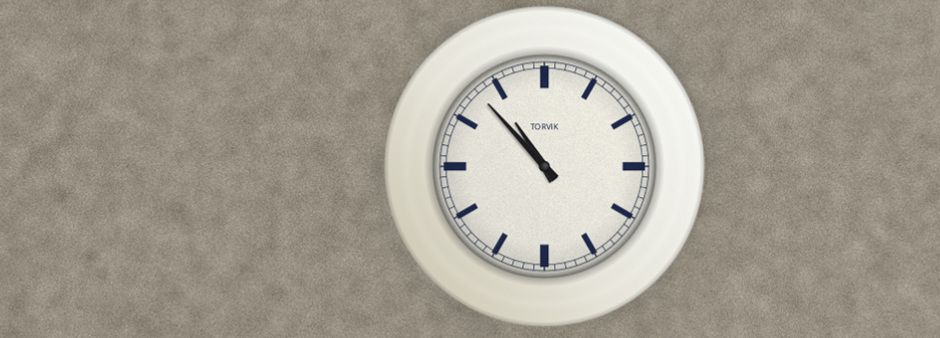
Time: h=10 m=53
